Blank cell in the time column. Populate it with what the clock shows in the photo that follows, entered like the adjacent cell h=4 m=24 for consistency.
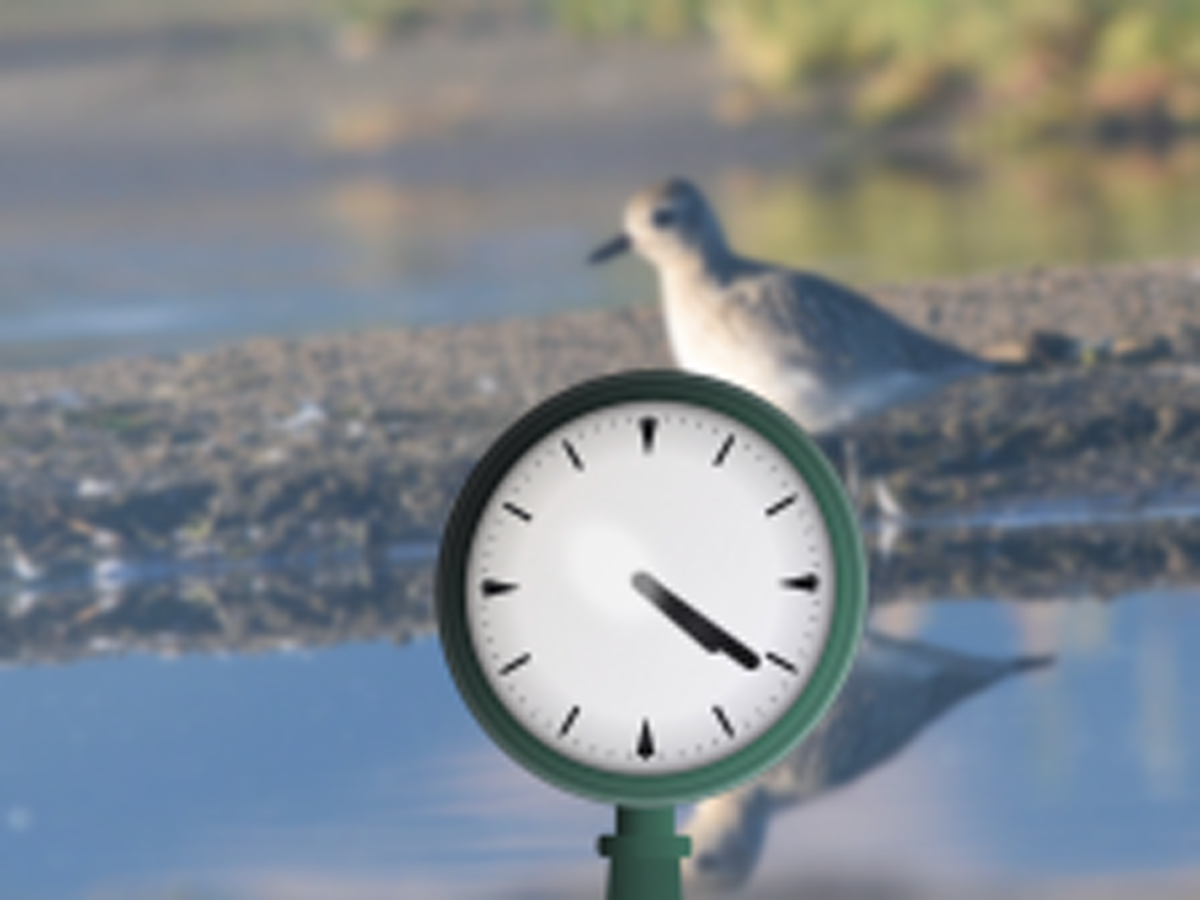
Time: h=4 m=21
